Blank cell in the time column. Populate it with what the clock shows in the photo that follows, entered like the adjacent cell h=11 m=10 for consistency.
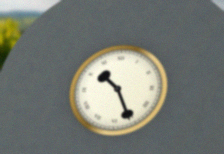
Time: h=10 m=26
